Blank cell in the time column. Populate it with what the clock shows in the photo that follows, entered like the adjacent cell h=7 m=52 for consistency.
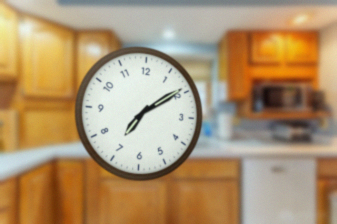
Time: h=7 m=9
